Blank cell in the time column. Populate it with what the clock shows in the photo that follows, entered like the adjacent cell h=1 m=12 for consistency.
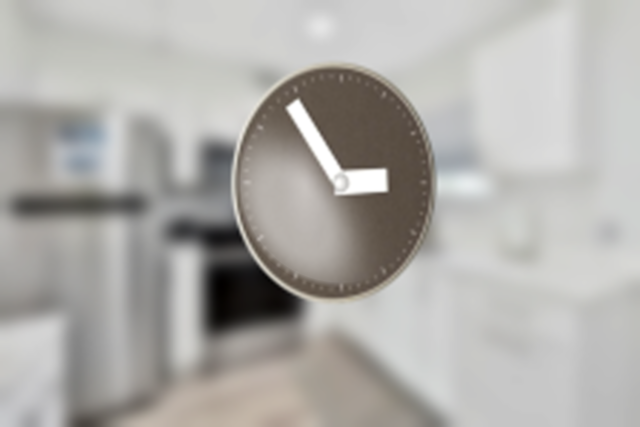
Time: h=2 m=54
